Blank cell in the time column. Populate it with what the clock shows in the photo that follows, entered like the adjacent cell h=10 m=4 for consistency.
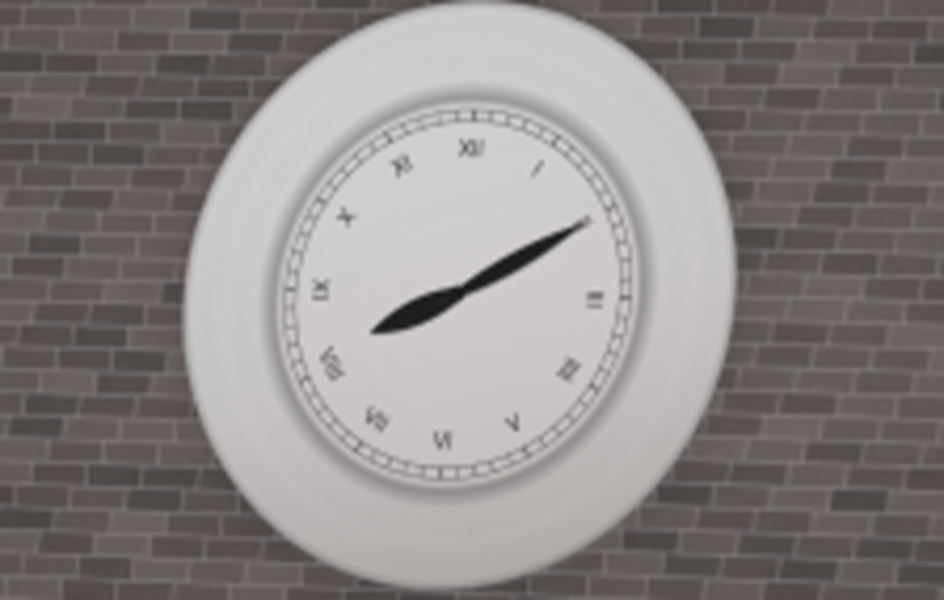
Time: h=8 m=10
